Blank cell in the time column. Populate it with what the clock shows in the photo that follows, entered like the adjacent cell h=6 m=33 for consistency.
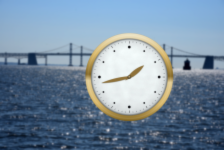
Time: h=1 m=43
